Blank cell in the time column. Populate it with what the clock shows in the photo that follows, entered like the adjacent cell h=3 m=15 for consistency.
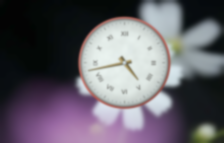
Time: h=4 m=43
